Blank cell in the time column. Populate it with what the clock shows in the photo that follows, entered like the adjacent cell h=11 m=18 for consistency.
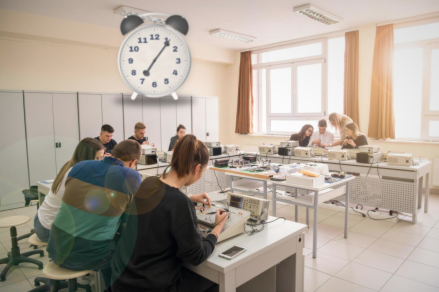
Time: h=7 m=6
